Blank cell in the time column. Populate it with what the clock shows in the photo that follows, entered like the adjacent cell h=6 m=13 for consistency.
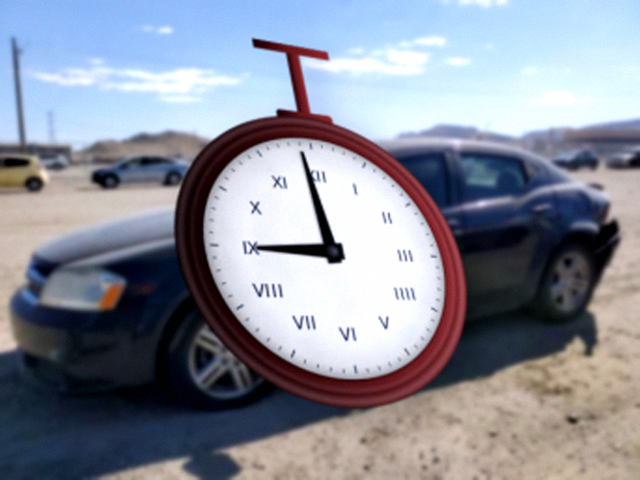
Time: h=8 m=59
